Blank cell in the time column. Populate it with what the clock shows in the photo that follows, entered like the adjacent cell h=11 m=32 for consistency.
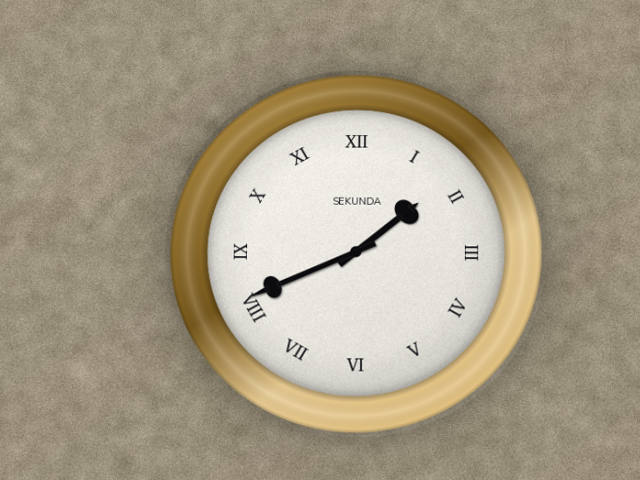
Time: h=1 m=41
